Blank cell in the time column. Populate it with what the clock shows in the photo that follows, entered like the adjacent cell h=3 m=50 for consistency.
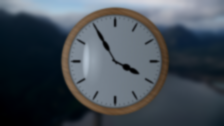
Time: h=3 m=55
